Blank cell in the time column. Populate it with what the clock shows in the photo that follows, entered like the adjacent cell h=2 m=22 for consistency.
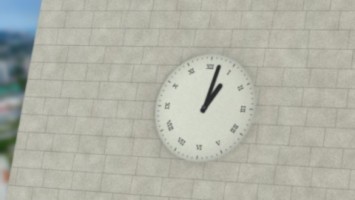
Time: h=1 m=2
